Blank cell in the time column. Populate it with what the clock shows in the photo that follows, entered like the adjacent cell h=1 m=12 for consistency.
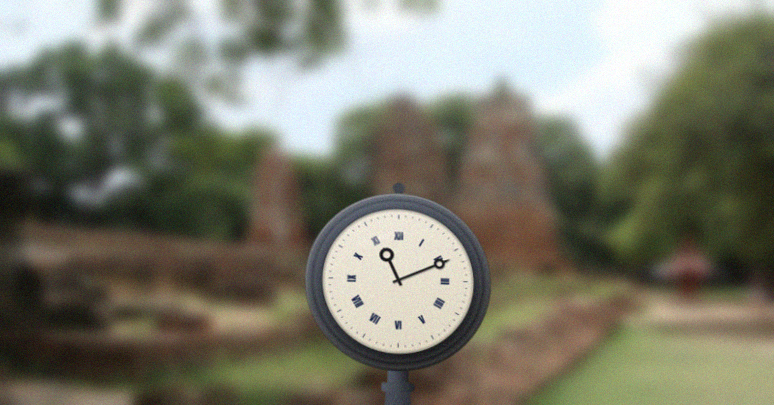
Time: h=11 m=11
